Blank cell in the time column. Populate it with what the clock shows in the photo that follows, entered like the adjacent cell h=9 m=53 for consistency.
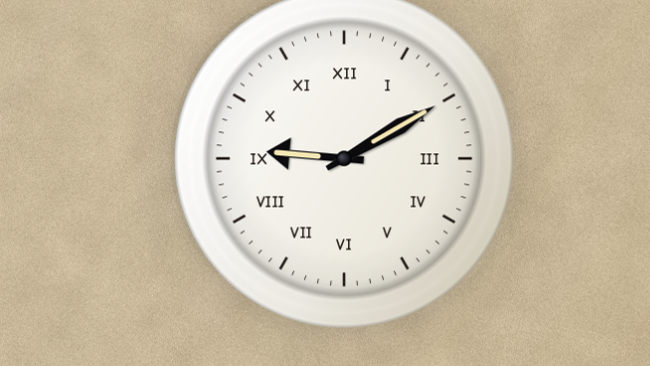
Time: h=9 m=10
